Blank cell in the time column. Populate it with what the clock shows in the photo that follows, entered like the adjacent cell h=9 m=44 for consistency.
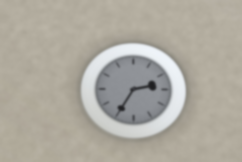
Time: h=2 m=35
